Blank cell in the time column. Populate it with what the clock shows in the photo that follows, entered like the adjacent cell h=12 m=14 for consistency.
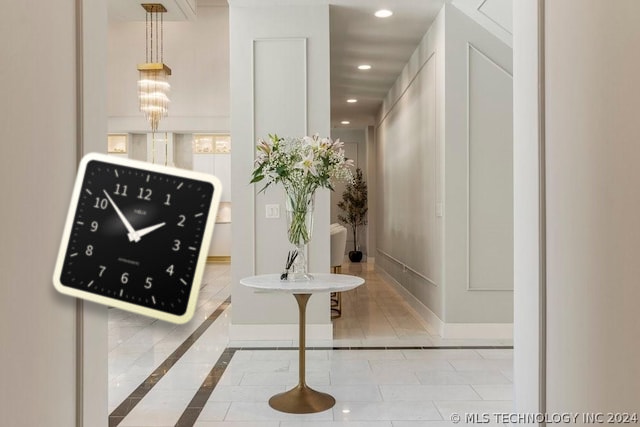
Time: h=1 m=52
